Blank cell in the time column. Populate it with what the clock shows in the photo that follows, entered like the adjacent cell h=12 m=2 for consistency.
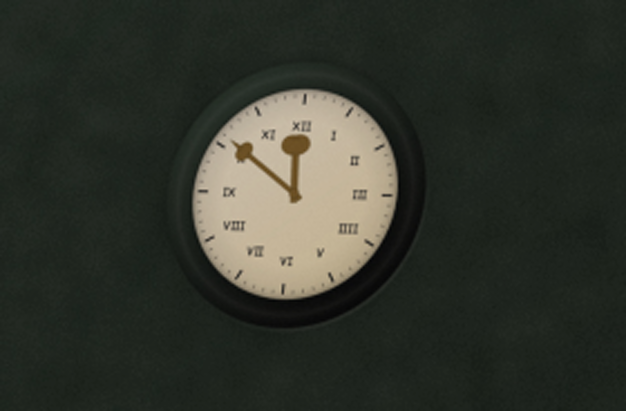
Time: h=11 m=51
